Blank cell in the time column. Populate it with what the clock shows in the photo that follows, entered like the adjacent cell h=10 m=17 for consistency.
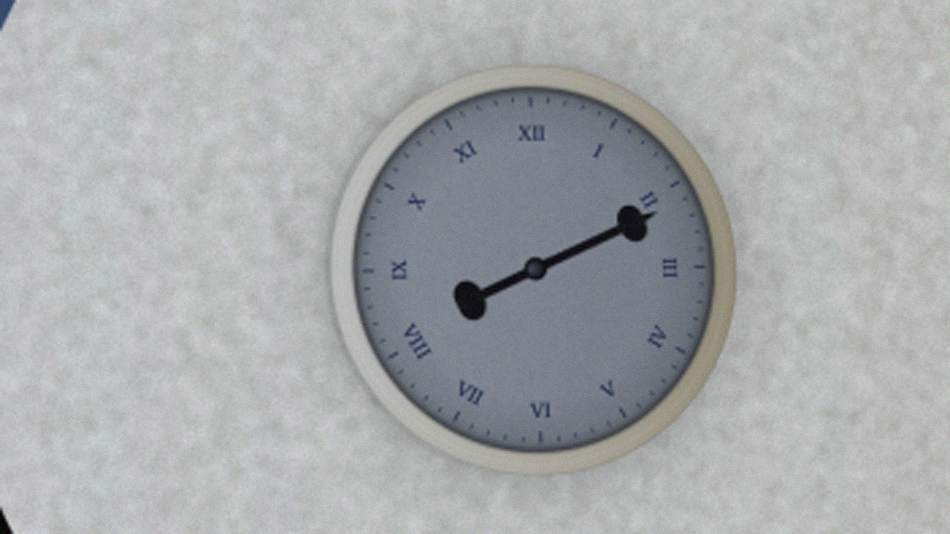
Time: h=8 m=11
